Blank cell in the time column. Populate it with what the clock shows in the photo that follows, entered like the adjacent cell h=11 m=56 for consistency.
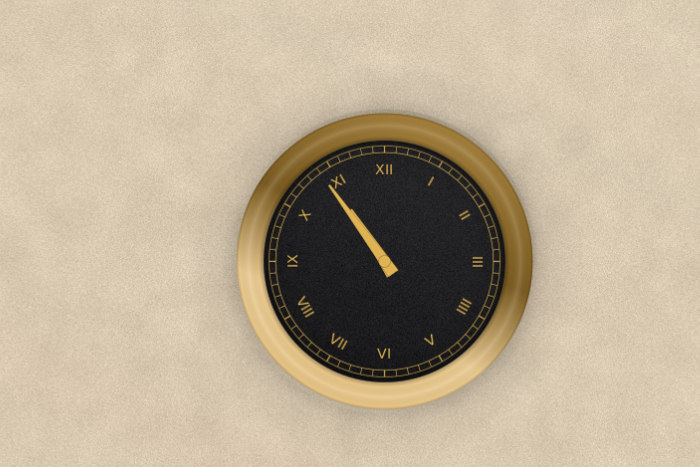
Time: h=10 m=54
